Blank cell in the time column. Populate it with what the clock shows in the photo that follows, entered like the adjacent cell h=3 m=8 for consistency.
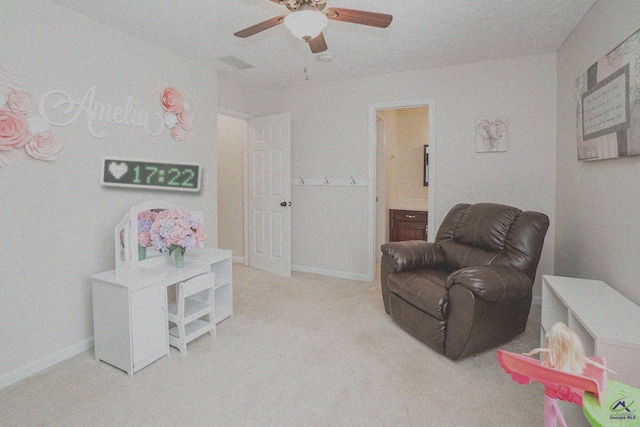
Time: h=17 m=22
